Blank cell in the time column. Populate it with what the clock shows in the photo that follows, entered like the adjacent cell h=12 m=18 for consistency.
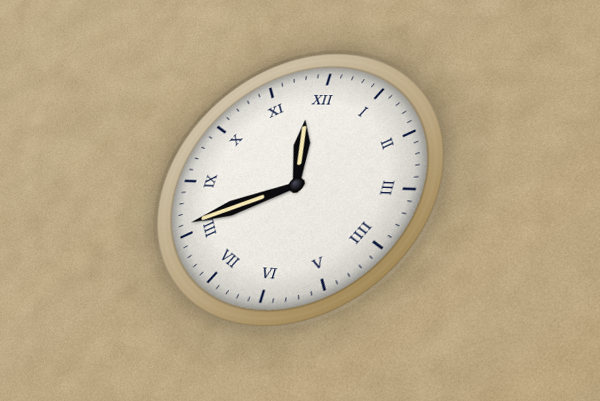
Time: h=11 m=41
